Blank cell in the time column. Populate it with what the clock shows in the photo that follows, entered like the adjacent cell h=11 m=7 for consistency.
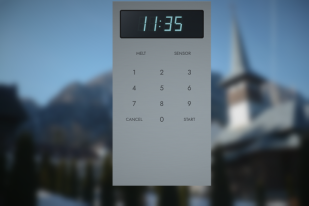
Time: h=11 m=35
